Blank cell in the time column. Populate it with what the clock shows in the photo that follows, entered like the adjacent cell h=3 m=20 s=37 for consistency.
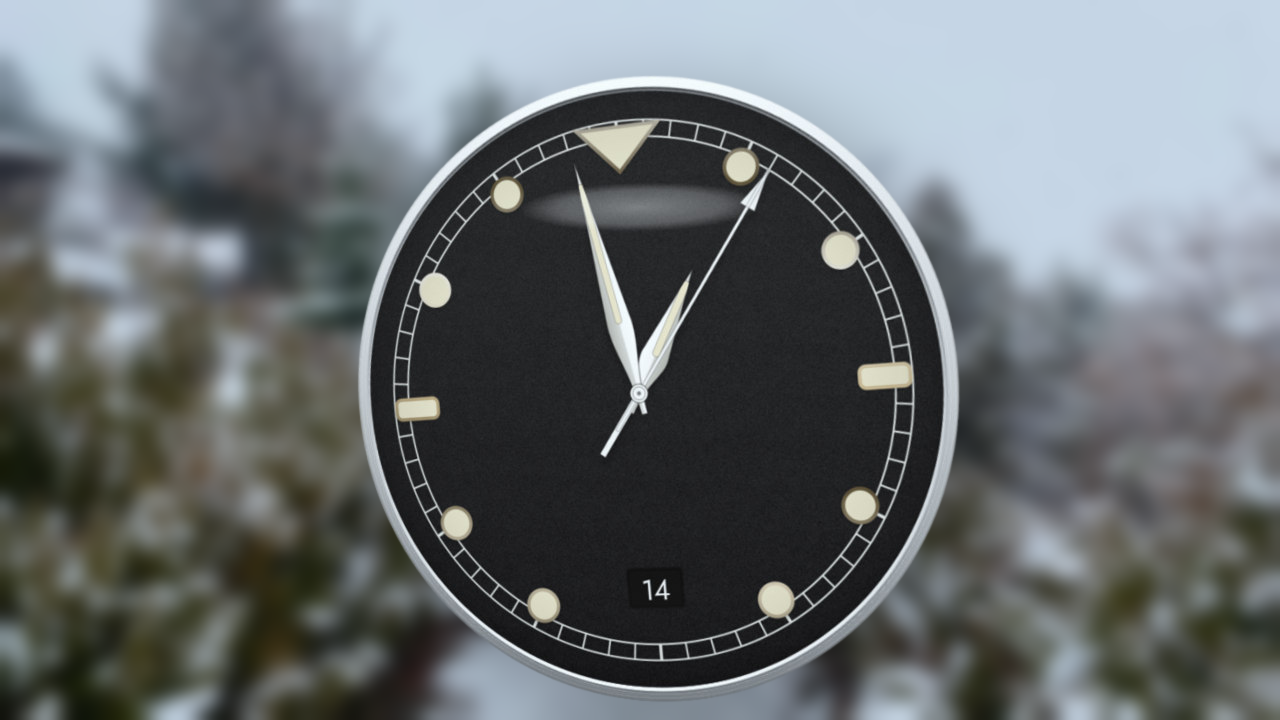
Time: h=12 m=58 s=6
